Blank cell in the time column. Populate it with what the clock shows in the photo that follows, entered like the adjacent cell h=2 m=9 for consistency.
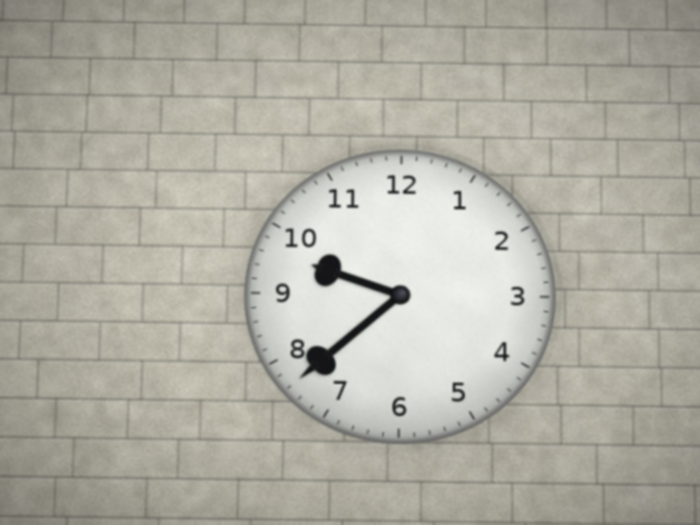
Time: h=9 m=38
